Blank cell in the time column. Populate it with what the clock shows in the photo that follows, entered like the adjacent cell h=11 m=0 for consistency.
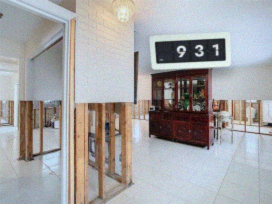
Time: h=9 m=31
